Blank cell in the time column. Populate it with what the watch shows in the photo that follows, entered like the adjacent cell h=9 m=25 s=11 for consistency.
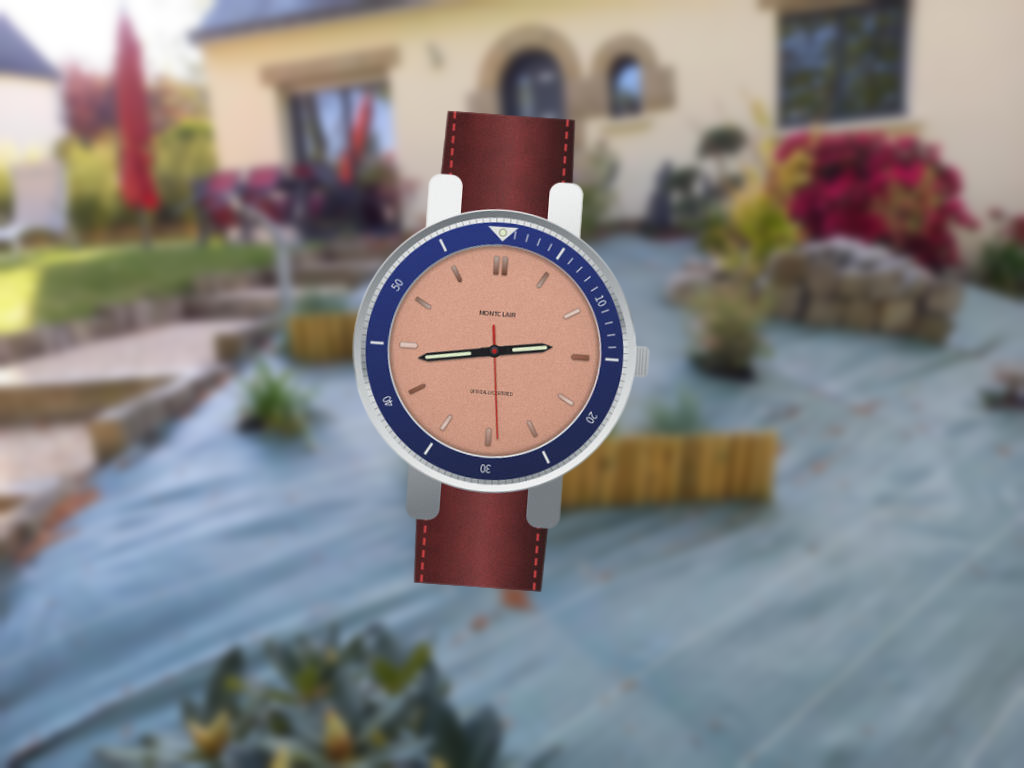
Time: h=2 m=43 s=29
